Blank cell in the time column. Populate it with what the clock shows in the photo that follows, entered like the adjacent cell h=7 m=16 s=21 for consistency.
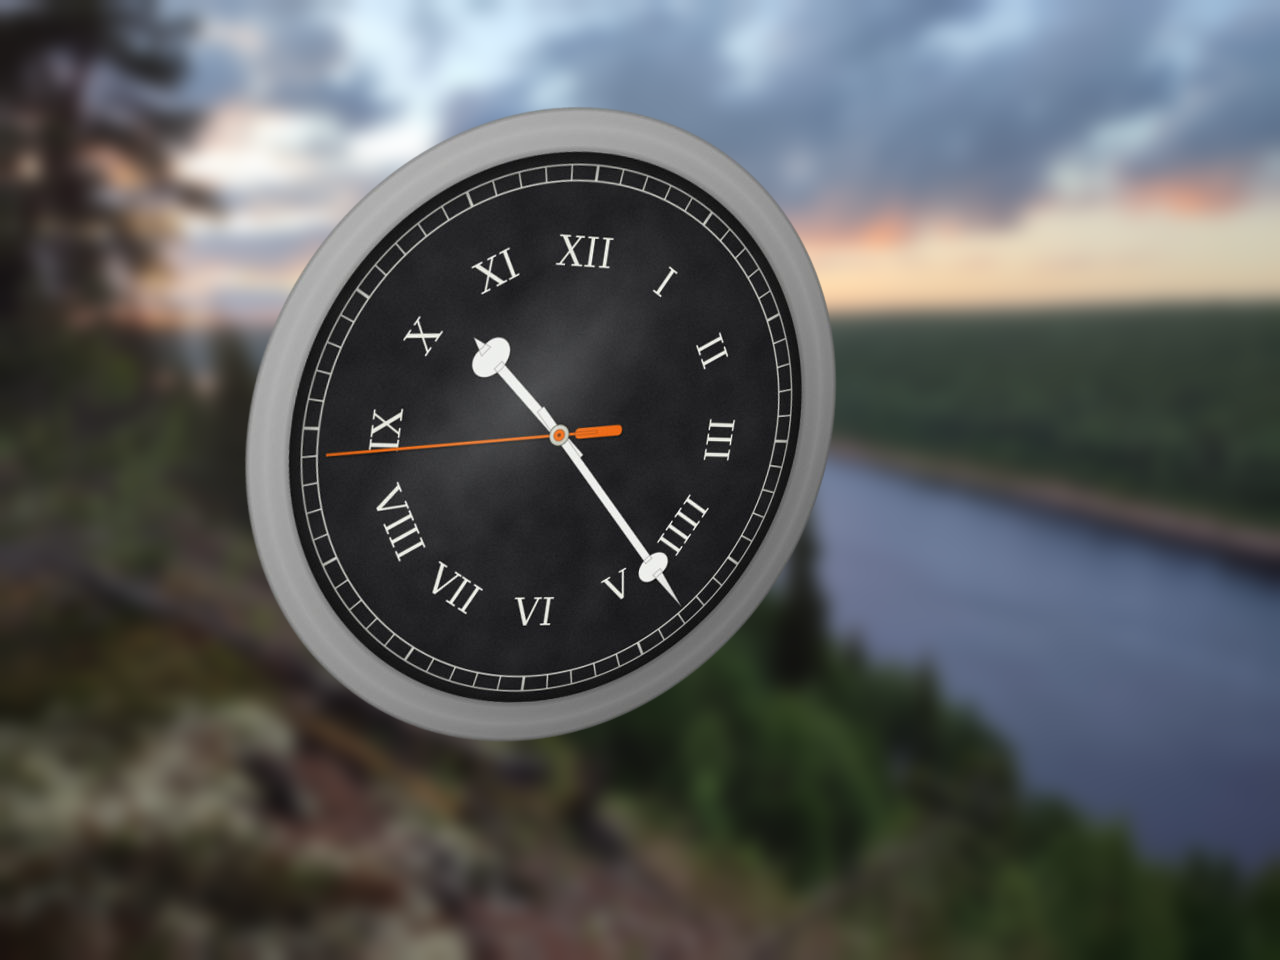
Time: h=10 m=22 s=44
